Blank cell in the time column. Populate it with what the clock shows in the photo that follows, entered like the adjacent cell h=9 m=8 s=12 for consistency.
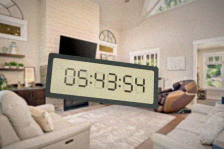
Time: h=5 m=43 s=54
